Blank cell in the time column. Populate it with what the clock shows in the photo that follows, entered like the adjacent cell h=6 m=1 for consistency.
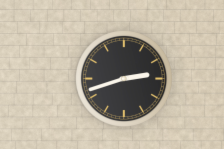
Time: h=2 m=42
